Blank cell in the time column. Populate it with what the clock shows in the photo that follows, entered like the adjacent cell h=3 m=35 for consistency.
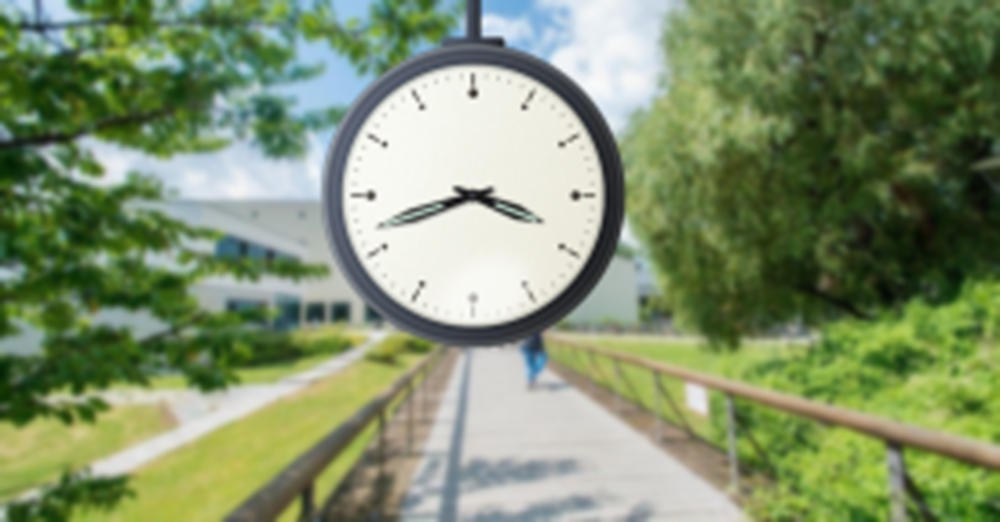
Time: h=3 m=42
